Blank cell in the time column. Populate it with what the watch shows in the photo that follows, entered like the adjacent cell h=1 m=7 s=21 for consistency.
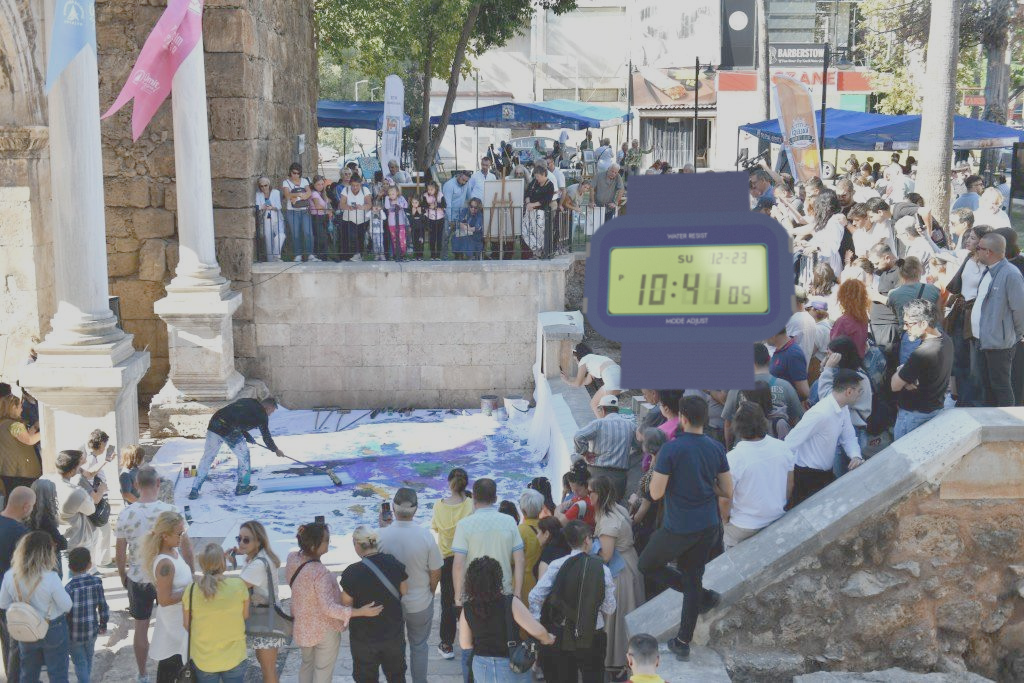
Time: h=10 m=41 s=5
